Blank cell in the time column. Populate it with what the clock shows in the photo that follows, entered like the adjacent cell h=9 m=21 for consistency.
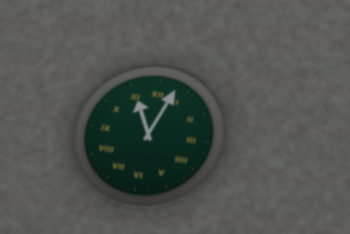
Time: h=11 m=3
